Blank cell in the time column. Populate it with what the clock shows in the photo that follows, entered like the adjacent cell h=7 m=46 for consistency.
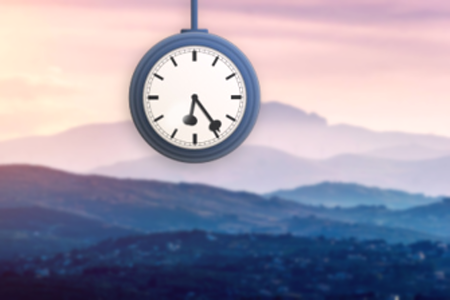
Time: h=6 m=24
